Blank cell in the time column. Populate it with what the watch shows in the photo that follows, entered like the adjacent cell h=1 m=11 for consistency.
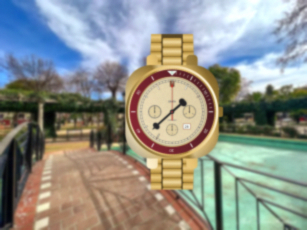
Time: h=1 m=38
